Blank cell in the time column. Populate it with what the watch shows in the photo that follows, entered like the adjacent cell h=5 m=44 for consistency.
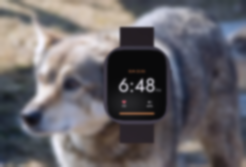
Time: h=6 m=48
